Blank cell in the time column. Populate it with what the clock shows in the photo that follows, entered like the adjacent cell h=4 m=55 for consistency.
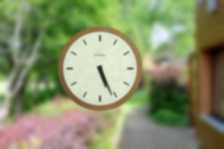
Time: h=5 m=26
